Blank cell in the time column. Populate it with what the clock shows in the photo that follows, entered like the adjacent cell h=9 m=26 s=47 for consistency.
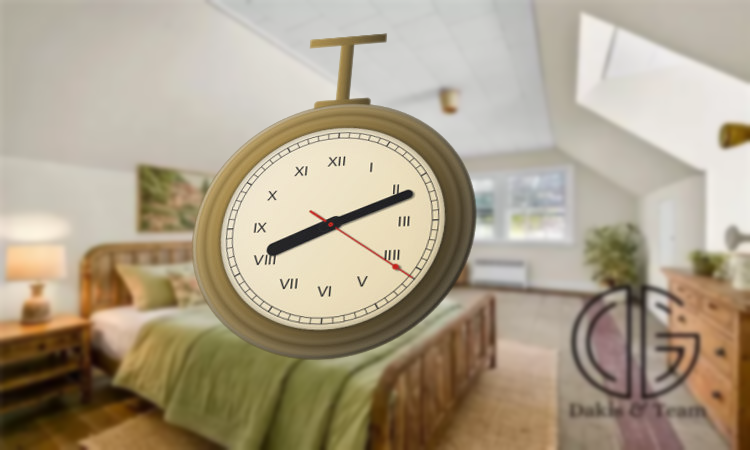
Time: h=8 m=11 s=21
